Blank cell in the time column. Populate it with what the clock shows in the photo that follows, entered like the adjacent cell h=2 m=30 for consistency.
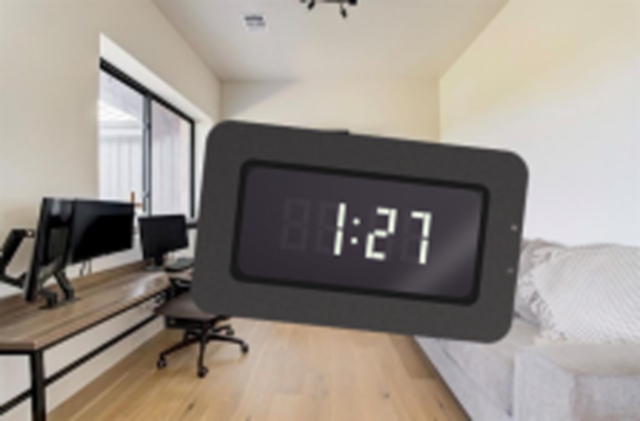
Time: h=1 m=27
